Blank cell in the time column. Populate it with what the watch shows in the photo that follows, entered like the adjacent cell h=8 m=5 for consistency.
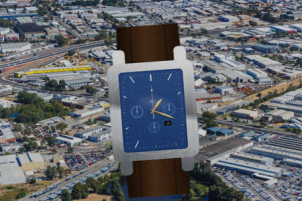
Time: h=1 m=19
